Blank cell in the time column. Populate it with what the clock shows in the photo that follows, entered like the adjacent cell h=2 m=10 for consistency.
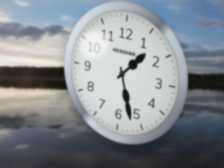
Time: h=1 m=27
